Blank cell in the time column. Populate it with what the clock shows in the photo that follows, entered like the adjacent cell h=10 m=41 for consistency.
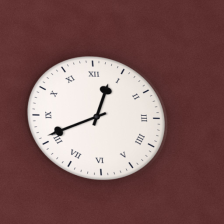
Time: h=12 m=41
